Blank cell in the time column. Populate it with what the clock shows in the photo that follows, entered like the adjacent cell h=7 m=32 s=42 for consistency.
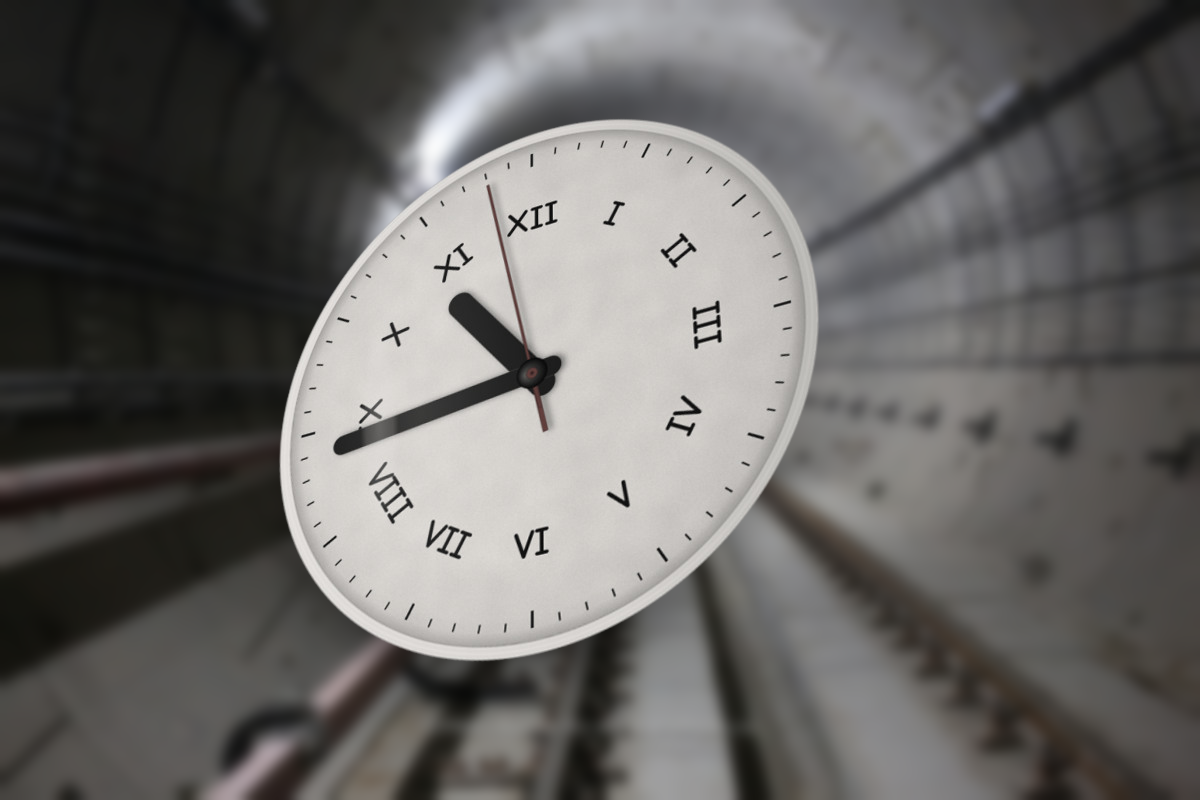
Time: h=10 m=43 s=58
